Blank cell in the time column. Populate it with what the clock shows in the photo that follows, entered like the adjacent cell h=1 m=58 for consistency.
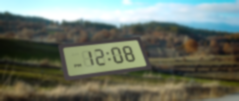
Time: h=12 m=8
